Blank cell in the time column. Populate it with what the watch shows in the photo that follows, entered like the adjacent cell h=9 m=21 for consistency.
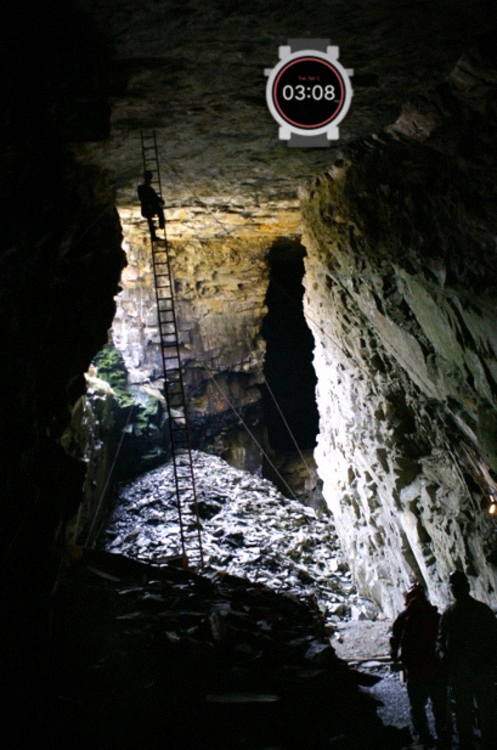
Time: h=3 m=8
